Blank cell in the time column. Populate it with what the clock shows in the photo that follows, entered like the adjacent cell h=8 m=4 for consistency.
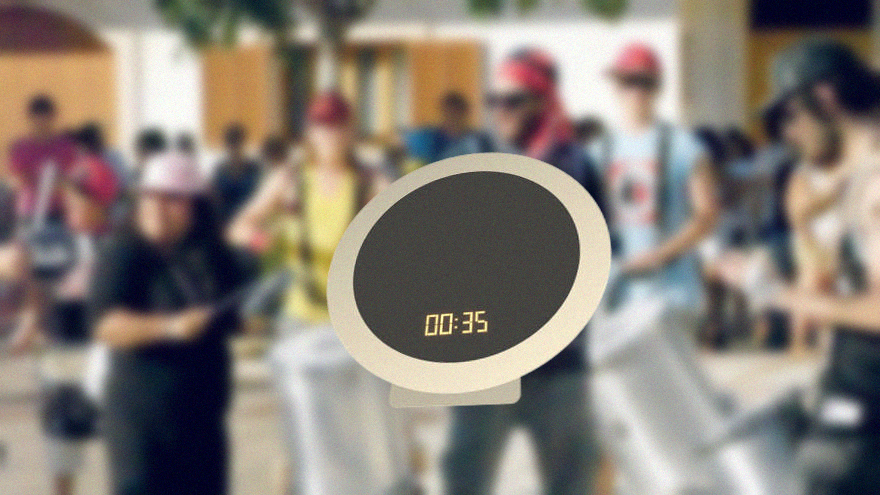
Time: h=0 m=35
